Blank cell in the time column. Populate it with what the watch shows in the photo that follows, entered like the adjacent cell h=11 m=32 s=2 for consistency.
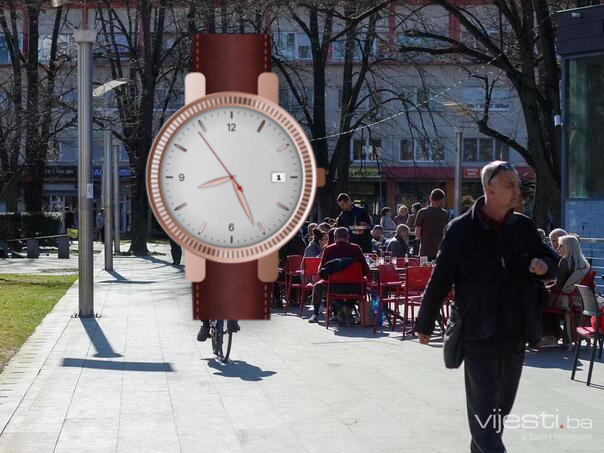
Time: h=8 m=25 s=54
